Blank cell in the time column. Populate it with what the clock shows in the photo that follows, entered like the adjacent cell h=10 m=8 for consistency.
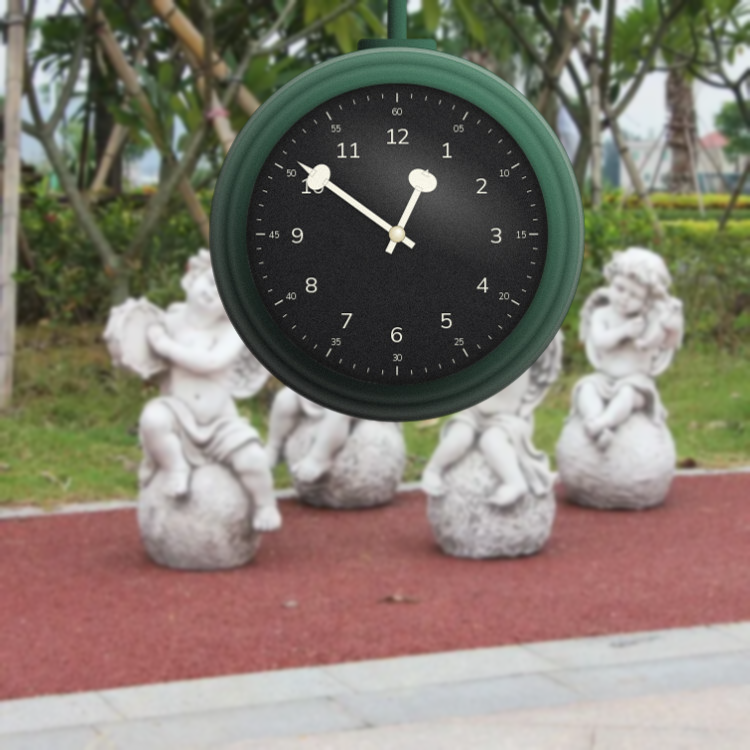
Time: h=12 m=51
